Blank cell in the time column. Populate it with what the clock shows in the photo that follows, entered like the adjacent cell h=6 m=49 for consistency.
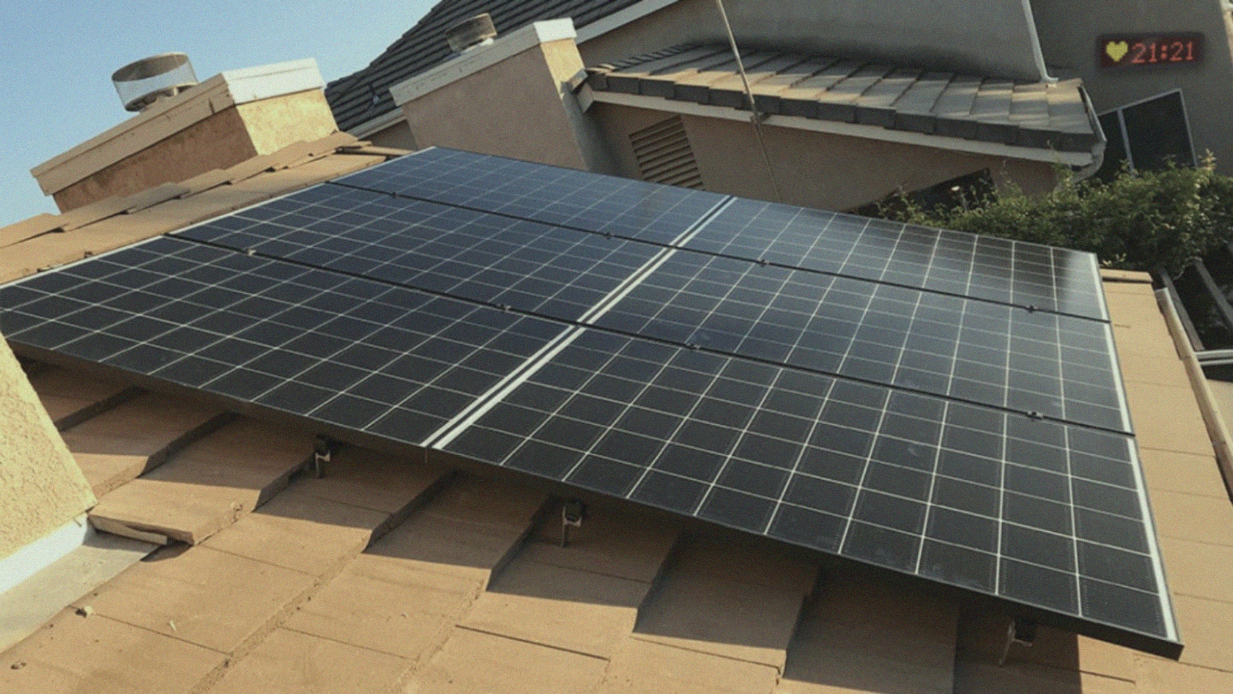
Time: h=21 m=21
